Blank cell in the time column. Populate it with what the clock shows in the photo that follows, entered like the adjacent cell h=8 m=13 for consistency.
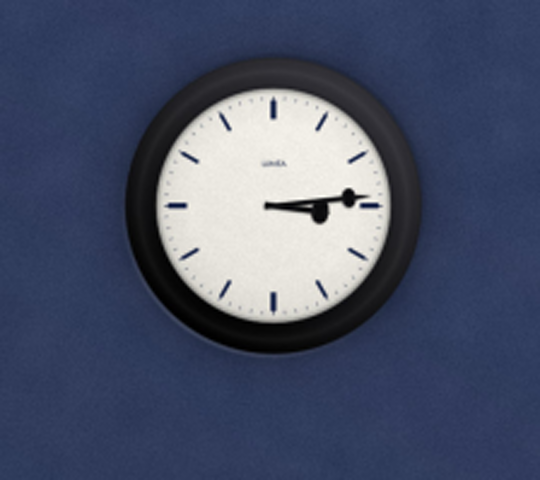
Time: h=3 m=14
